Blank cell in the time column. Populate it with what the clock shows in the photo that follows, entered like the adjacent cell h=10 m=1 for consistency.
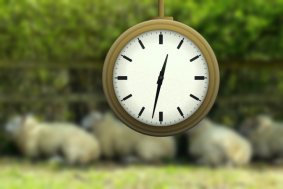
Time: h=12 m=32
